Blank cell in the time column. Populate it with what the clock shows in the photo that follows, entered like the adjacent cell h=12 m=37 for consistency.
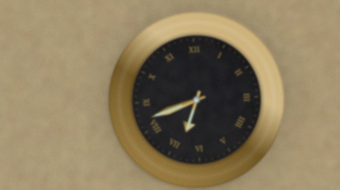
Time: h=6 m=42
